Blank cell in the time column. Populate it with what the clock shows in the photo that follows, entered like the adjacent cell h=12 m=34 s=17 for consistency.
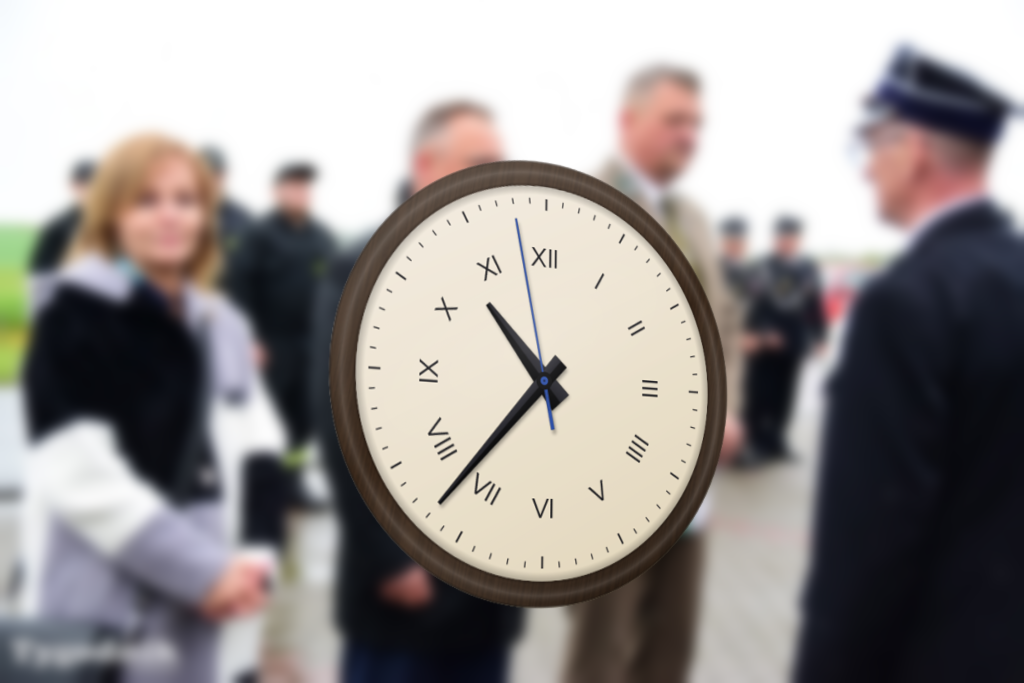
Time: h=10 m=36 s=58
